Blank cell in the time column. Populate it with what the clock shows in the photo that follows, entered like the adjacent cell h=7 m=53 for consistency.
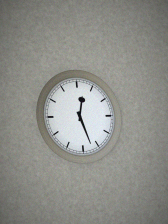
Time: h=12 m=27
